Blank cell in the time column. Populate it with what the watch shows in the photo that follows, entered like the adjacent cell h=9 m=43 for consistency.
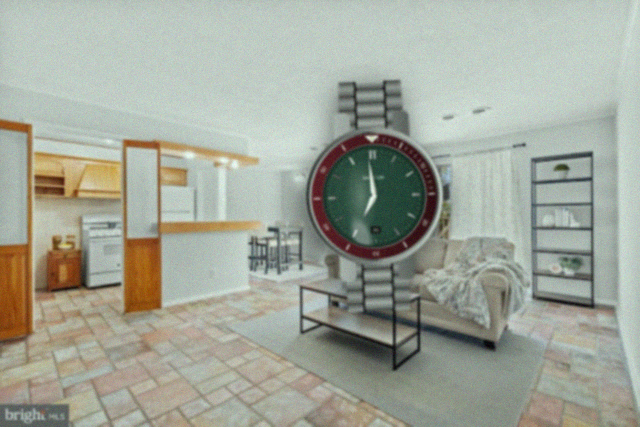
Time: h=6 m=59
